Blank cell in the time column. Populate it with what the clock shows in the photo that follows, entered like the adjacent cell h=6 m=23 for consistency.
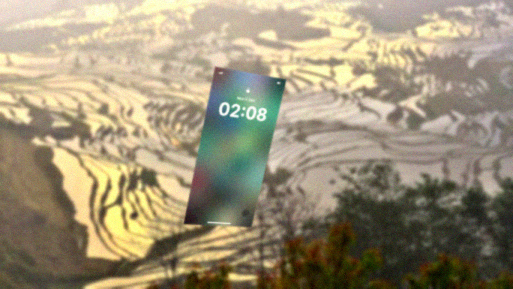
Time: h=2 m=8
